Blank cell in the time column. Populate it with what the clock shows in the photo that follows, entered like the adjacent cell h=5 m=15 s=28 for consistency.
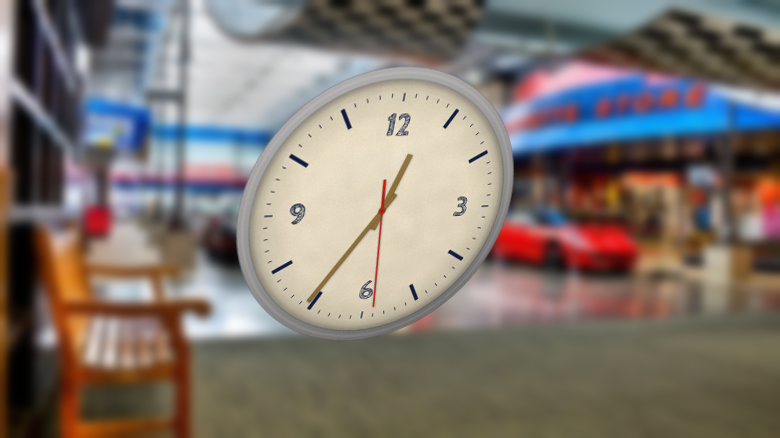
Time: h=12 m=35 s=29
